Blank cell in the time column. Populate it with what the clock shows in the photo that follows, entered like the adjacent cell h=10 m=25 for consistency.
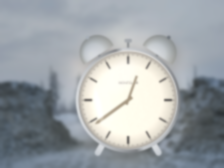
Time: h=12 m=39
